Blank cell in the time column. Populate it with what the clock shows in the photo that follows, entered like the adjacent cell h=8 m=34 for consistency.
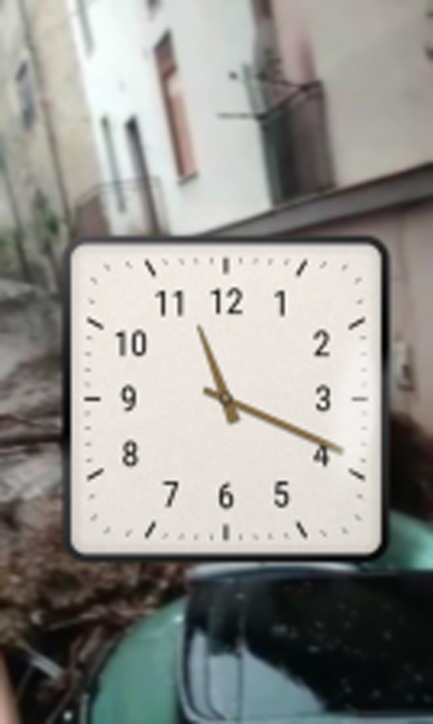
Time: h=11 m=19
